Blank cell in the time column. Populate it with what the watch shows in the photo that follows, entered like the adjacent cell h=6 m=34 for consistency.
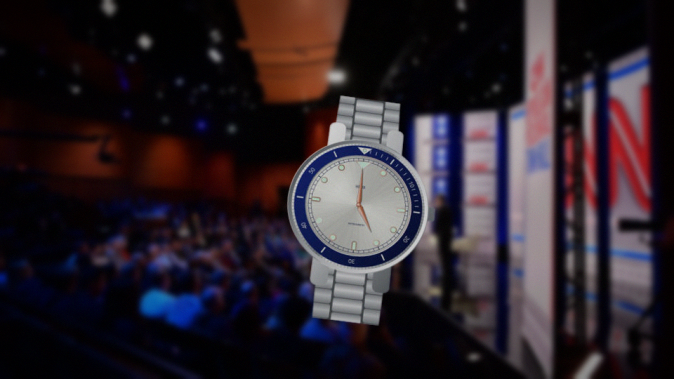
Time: h=5 m=0
